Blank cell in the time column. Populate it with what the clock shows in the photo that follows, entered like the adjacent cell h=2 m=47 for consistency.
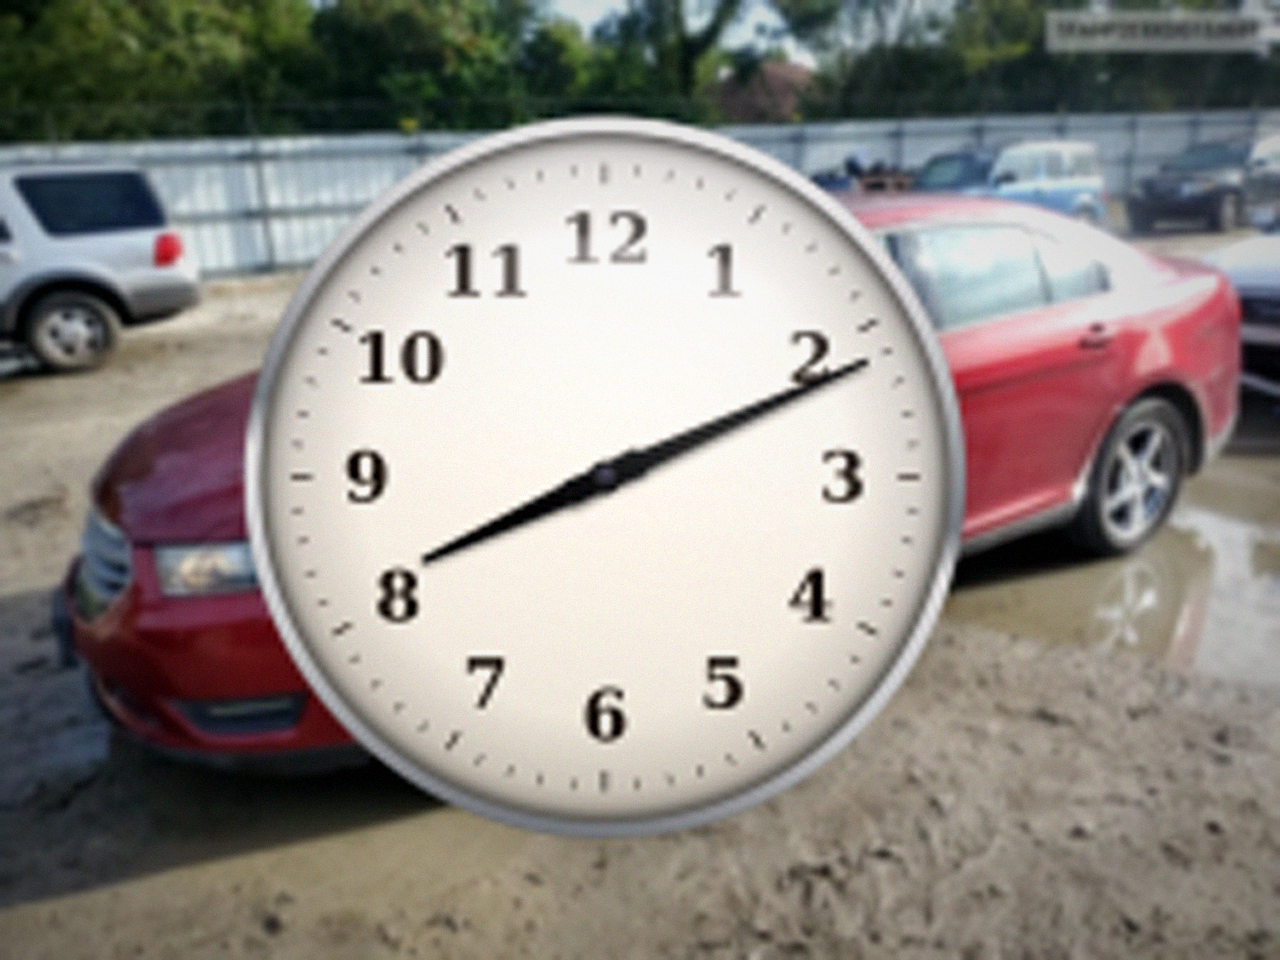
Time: h=8 m=11
